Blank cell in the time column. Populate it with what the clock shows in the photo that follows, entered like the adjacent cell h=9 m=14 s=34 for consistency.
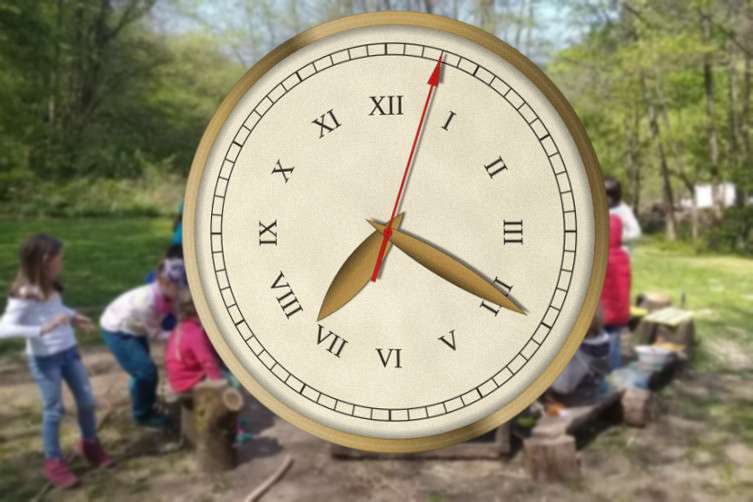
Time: h=7 m=20 s=3
